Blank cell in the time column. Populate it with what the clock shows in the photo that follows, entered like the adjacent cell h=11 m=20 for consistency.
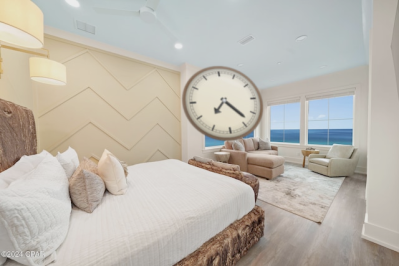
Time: h=7 m=23
